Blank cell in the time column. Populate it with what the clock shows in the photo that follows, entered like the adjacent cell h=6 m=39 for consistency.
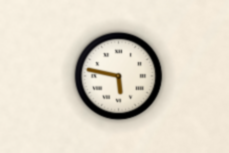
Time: h=5 m=47
